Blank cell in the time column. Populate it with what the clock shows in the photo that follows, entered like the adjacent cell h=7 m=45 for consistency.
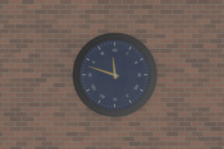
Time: h=11 m=48
